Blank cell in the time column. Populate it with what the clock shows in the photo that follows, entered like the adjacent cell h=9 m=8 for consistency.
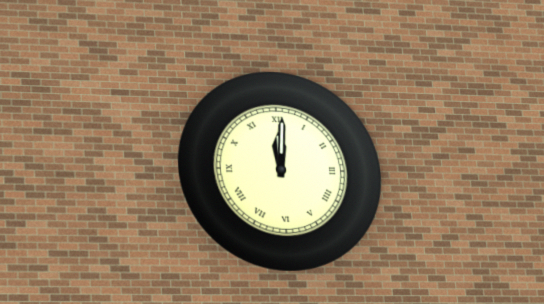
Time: h=12 m=1
